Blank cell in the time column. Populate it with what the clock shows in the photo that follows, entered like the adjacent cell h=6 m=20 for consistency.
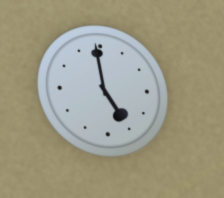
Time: h=4 m=59
